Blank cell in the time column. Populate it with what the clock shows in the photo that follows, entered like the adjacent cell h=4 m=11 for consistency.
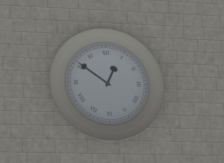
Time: h=12 m=51
